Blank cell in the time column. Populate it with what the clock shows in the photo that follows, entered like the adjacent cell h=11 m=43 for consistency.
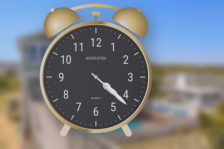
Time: h=4 m=22
